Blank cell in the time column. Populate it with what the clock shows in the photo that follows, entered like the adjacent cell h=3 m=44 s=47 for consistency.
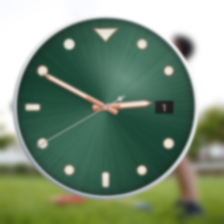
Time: h=2 m=49 s=40
